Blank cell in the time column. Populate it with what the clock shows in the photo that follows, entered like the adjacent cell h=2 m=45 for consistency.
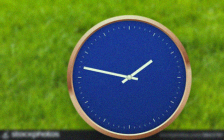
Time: h=1 m=47
